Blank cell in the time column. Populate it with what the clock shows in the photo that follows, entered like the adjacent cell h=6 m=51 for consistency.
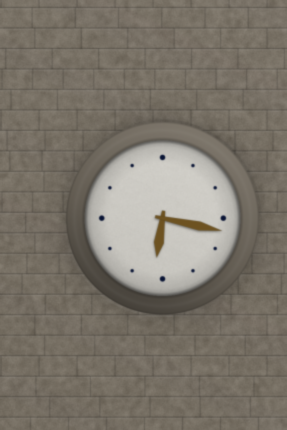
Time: h=6 m=17
